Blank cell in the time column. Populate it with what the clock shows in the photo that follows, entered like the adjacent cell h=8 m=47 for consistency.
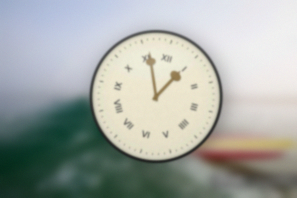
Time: h=12 m=56
